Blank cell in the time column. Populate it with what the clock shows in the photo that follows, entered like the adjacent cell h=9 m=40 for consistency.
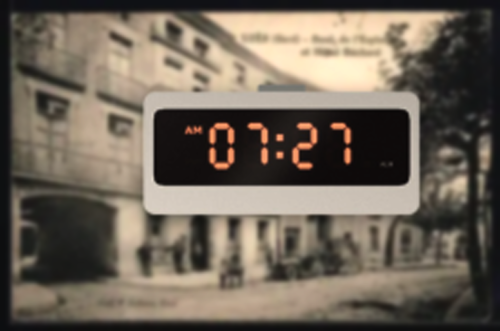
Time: h=7 m=27
